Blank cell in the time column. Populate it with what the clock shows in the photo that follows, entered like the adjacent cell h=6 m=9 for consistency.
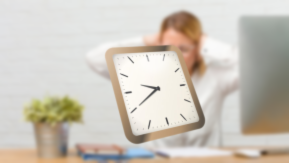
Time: h=9 m=40
